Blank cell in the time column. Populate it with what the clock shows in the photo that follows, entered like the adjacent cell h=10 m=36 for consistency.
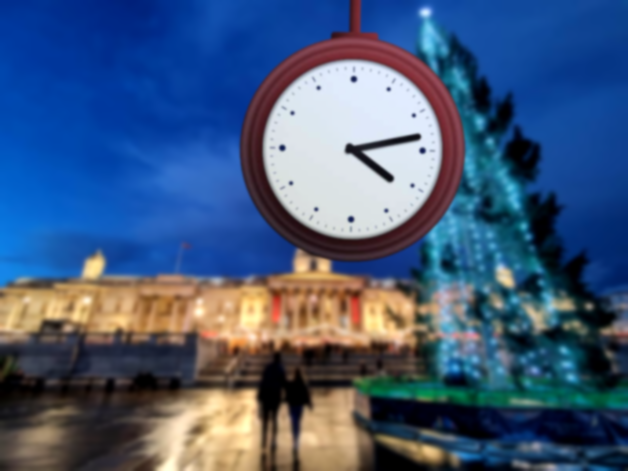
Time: h=4 m=13
